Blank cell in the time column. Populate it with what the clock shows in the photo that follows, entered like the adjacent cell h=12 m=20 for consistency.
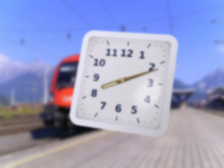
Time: h=8 m=11
